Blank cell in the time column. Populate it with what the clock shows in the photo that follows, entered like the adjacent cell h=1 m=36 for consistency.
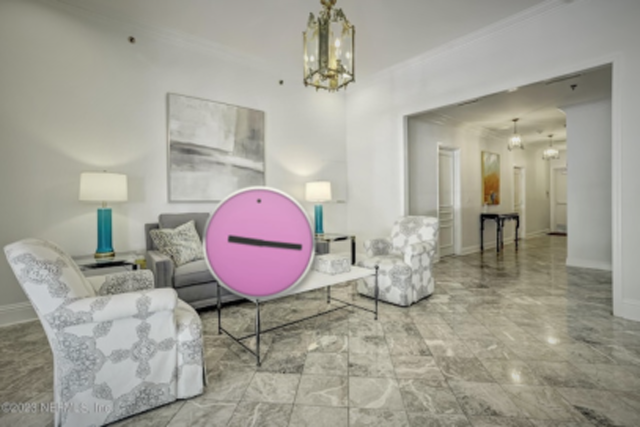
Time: h=9 m=16
